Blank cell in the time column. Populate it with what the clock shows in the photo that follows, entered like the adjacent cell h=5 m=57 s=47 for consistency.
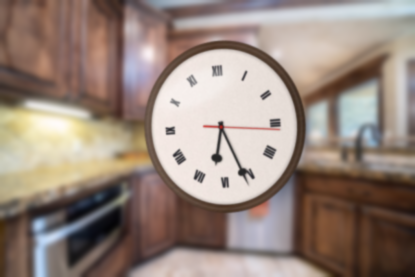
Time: h=6 m=26 s=16
